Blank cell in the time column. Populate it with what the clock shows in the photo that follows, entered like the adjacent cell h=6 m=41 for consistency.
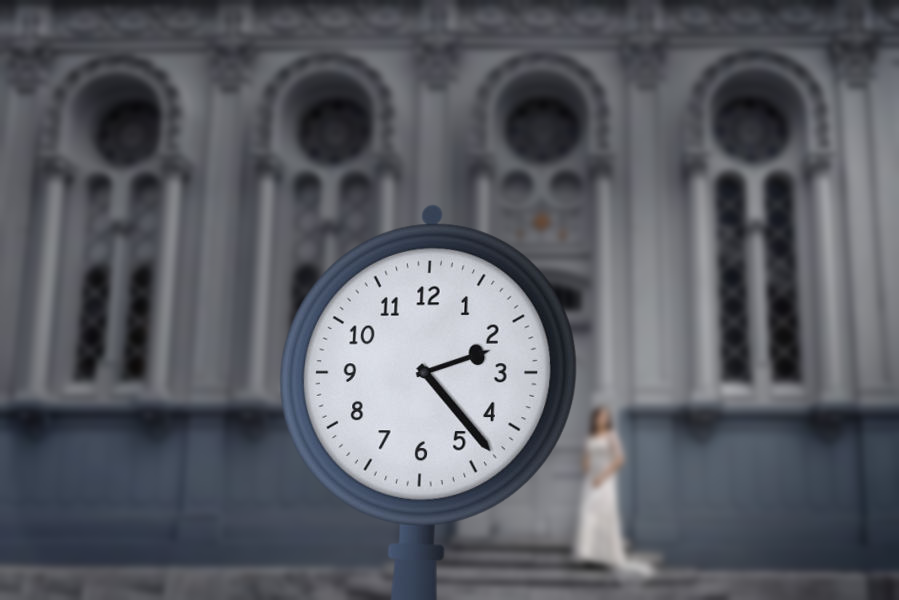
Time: h=2 m=23
